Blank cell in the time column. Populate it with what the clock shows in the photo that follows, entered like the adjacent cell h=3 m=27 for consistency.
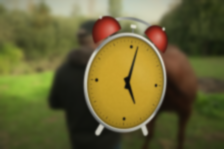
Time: h=5 m=2
